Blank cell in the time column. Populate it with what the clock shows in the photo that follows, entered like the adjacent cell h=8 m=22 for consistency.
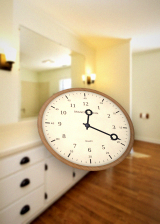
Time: h=12 m=19
